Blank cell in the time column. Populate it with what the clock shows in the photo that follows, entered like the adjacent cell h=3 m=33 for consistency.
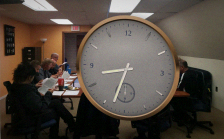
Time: h=8 m=33
